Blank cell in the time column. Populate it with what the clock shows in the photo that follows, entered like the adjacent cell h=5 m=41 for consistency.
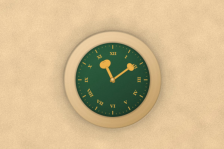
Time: h=11 m=9
